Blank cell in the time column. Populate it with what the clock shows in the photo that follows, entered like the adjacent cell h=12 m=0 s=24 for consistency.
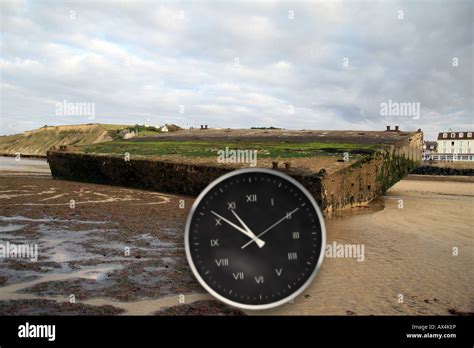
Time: h=10 m=51 s=10
